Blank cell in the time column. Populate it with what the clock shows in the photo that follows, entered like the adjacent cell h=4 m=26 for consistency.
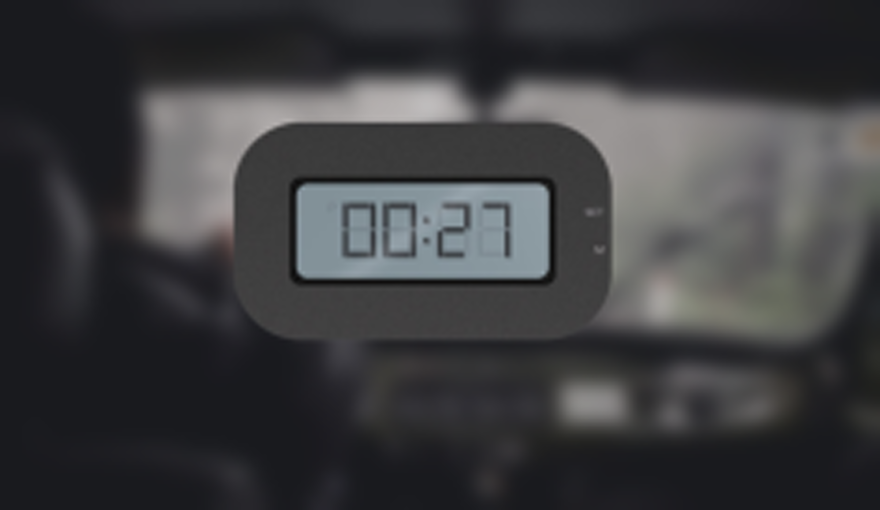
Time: h=0 m=27
